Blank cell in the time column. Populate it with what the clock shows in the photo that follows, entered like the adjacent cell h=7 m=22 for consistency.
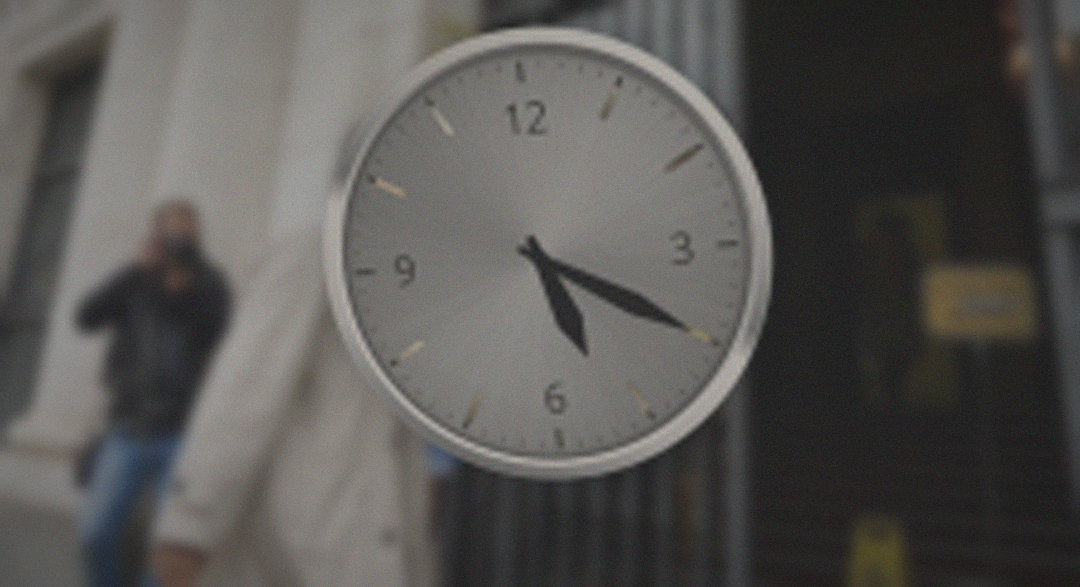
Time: h=5 m=20
